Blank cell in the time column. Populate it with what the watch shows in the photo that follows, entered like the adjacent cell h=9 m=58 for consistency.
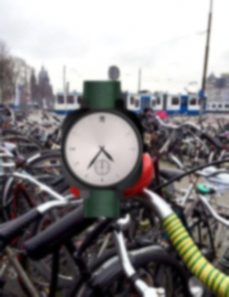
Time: h=4 m=36
